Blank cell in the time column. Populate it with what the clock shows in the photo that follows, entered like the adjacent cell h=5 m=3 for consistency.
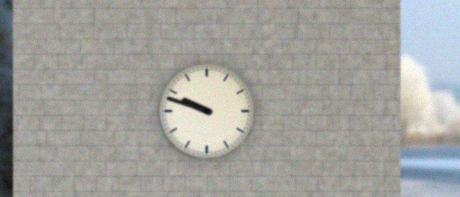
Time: h=9 m=48
